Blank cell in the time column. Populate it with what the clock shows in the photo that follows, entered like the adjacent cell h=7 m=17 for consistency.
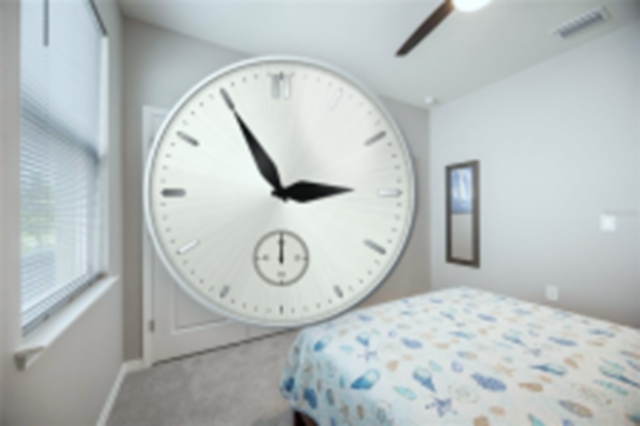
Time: h=2 m=55
